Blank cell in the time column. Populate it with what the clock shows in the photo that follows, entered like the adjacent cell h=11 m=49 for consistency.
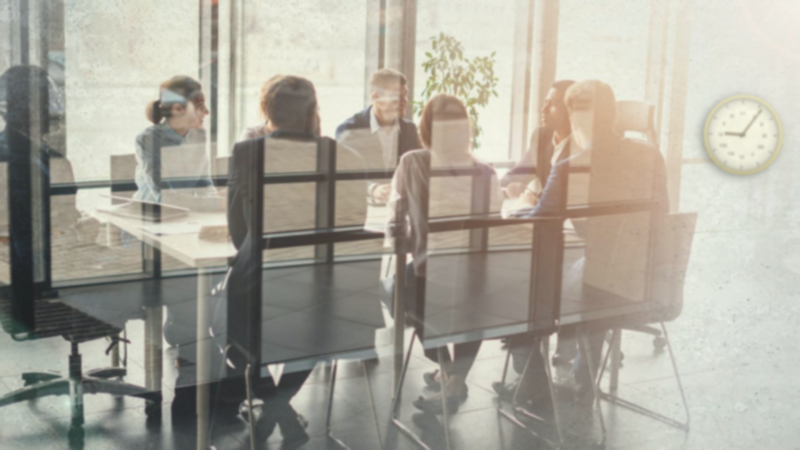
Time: h=9 m=6
